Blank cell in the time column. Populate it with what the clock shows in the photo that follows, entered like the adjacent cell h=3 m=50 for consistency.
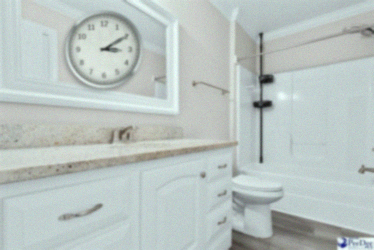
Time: h=3 m=10
